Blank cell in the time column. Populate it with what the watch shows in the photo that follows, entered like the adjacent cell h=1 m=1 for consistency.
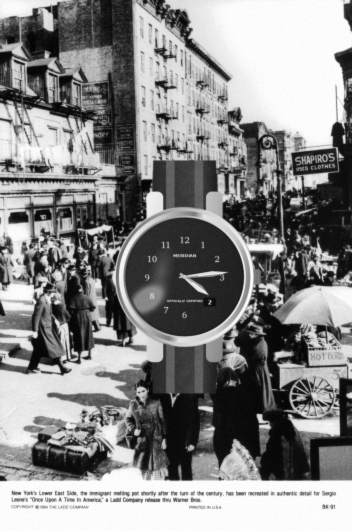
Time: h=4 m=14
